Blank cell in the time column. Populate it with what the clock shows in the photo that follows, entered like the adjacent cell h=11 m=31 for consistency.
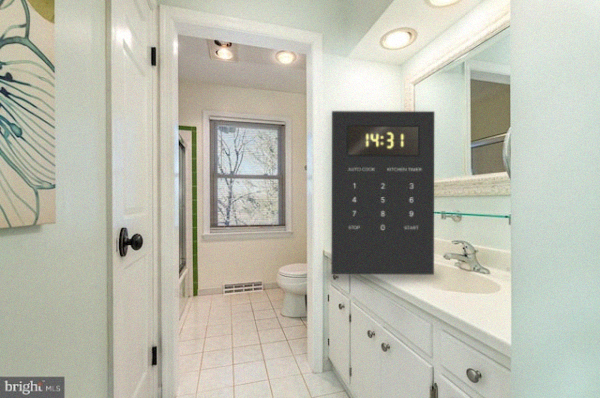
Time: h=14 m=31
